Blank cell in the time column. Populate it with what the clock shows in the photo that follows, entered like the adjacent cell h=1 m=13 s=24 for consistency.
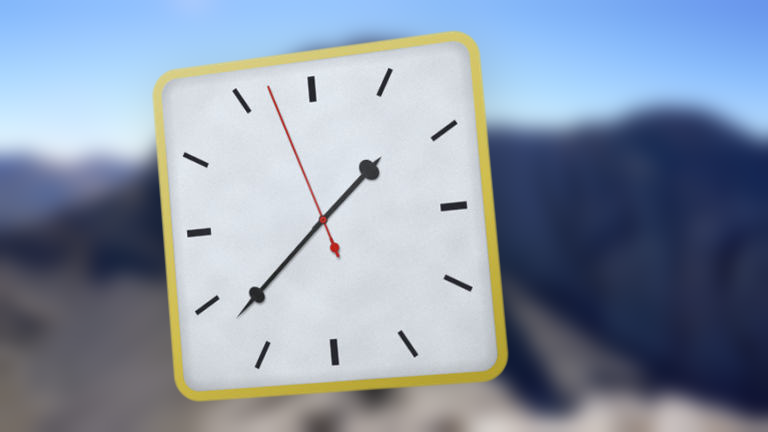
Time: h=1 m=37 s=57
